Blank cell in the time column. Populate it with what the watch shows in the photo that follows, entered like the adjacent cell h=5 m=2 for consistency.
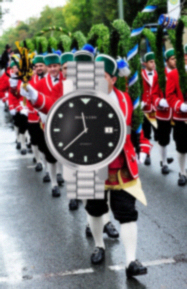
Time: h=11 m=38
